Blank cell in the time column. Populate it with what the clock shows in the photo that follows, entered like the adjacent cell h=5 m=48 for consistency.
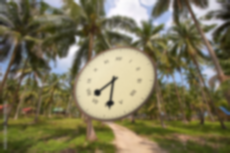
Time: h=7 m=29
